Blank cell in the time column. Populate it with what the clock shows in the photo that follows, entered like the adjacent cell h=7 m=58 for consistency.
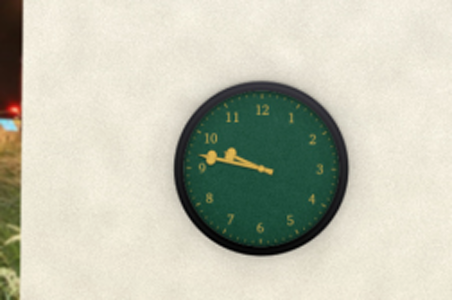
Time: h=9 m=47
